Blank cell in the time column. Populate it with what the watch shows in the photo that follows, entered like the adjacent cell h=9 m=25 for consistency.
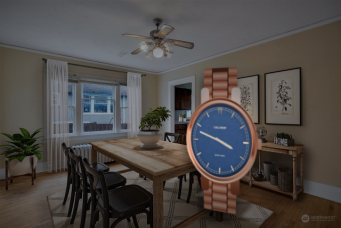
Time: h=3 m=48
